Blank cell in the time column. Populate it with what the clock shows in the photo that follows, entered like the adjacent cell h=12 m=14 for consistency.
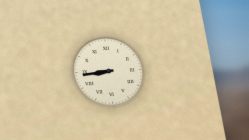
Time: h=8 m=44
